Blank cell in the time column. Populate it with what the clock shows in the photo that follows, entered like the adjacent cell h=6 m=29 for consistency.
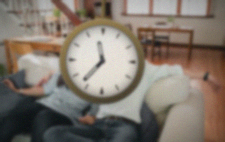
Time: h=11 m=37
